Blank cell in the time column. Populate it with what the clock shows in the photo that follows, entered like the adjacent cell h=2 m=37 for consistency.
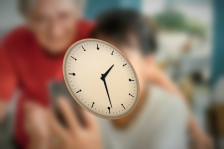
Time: h=1 m=29
